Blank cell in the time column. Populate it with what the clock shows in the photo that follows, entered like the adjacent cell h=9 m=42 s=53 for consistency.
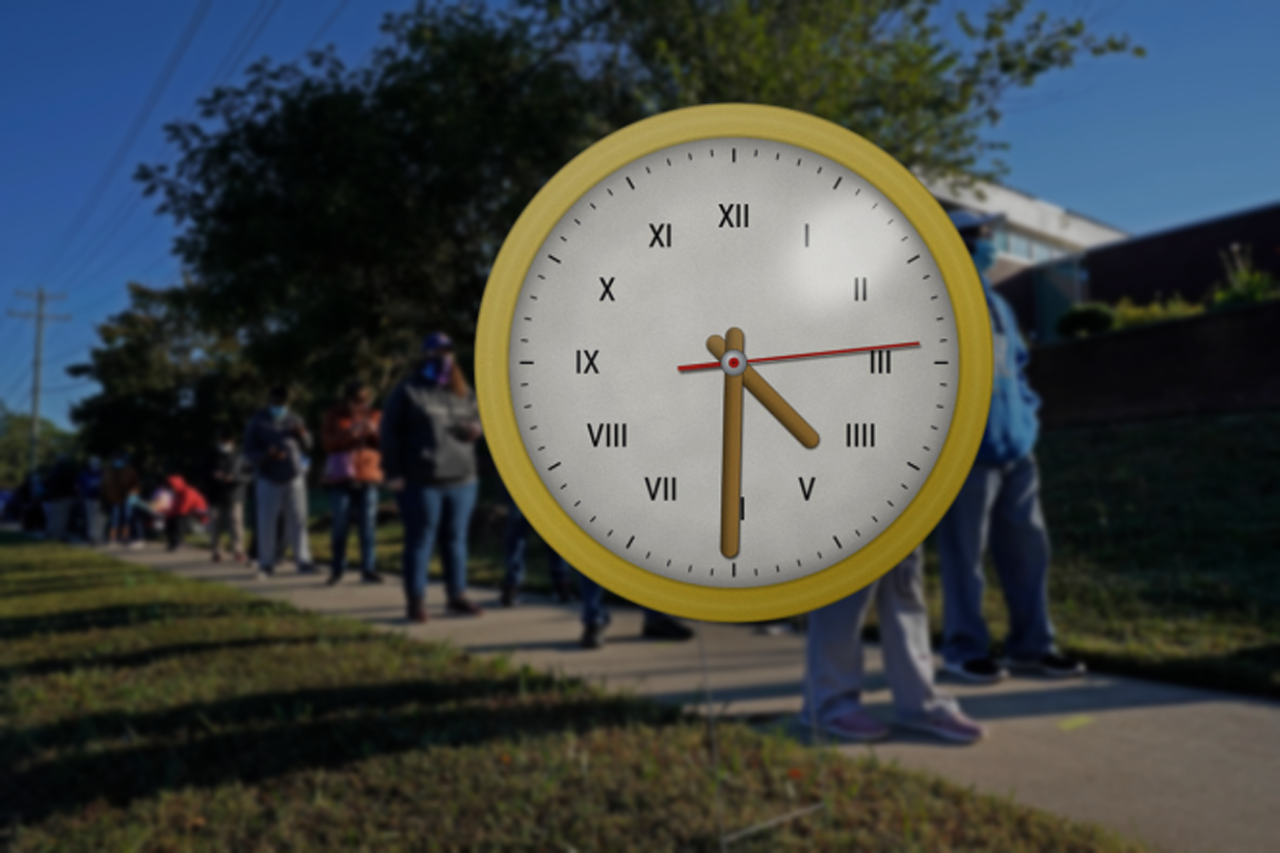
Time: h=4 m=30 s=14
